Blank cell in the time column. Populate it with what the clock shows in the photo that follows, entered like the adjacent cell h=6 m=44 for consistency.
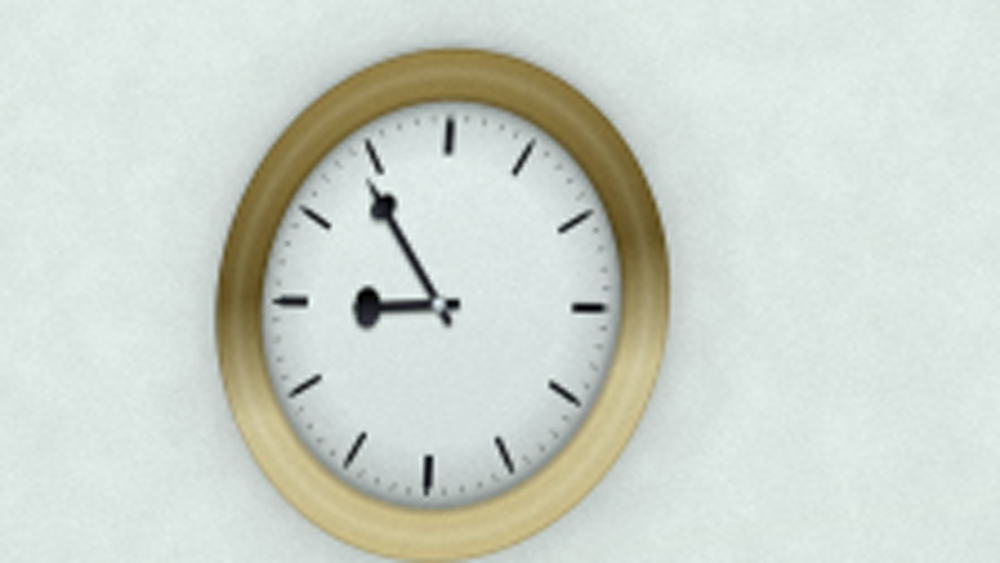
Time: h=8 m=54
